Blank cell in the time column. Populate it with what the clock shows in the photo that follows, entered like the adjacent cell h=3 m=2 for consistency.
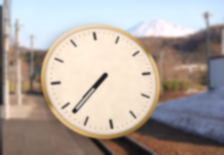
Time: h=7 m=38
